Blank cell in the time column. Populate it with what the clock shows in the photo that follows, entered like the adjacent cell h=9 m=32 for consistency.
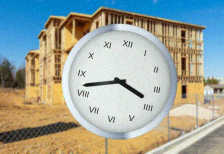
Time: h=3 m=42
